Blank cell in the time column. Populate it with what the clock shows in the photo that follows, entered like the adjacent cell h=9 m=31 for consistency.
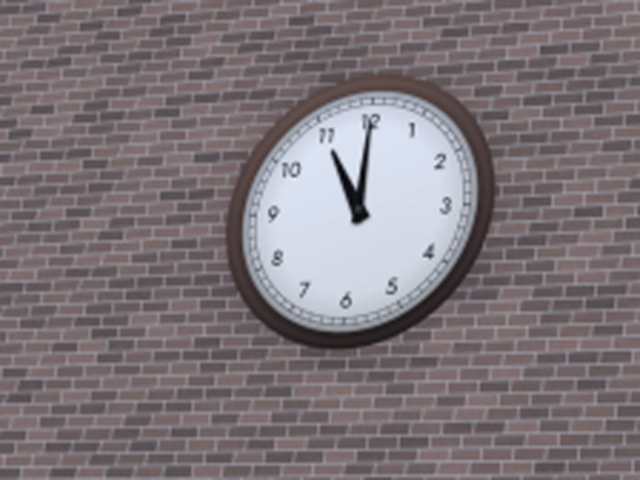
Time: h=11 m=0
